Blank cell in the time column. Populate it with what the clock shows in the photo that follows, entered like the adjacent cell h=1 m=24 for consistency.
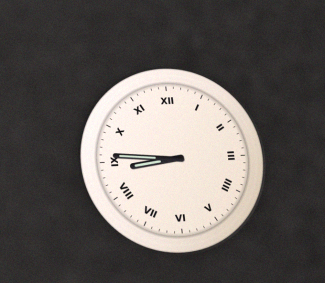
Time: h=8 m=46
